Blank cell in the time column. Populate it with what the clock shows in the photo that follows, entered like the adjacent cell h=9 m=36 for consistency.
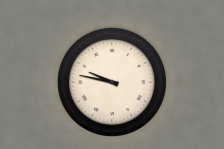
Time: h=9 m=47
